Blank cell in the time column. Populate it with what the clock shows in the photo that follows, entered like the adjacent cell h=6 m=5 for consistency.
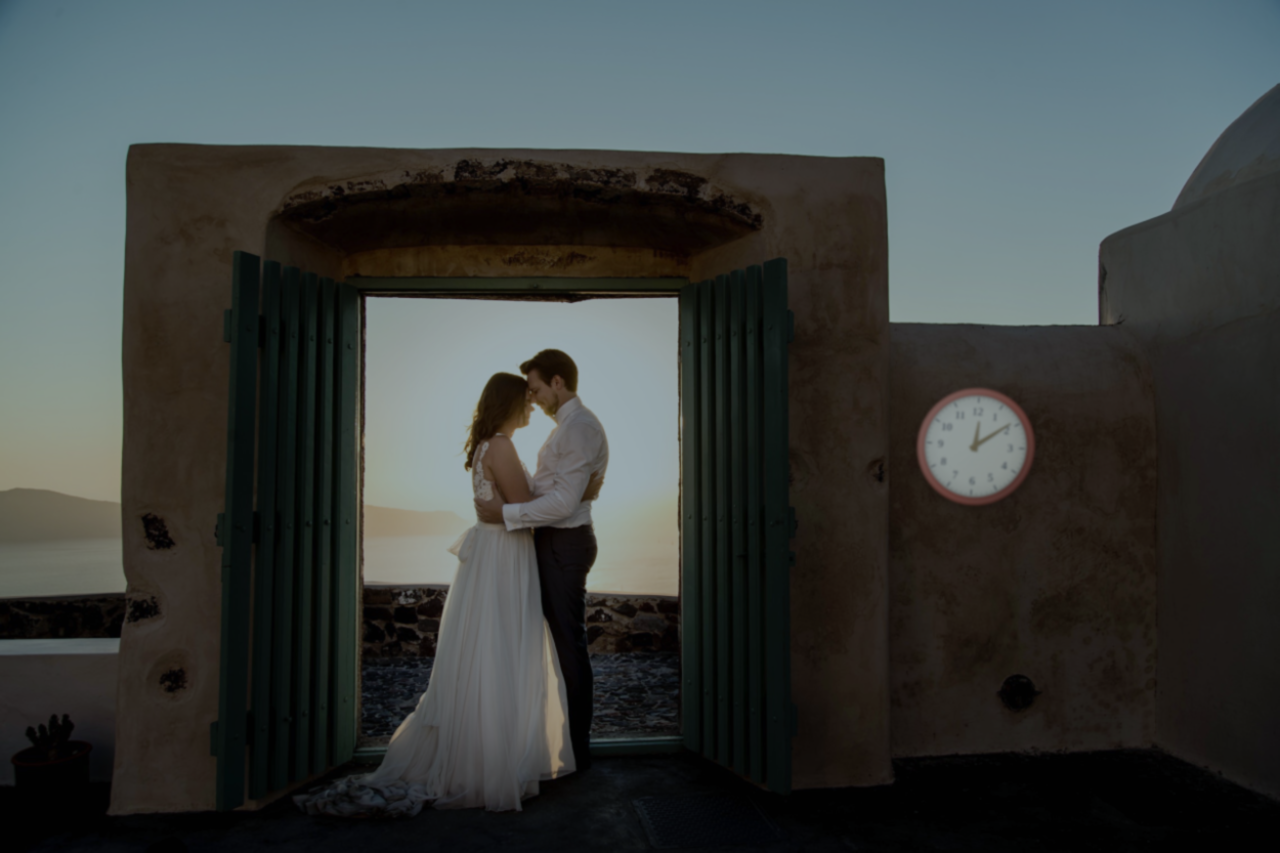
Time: h=12 m=9
